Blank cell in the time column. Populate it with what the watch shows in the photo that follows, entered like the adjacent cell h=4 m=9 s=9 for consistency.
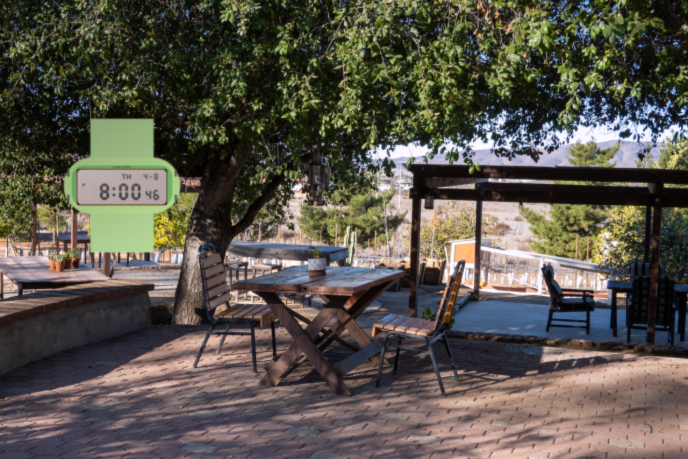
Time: h=8 m=0 s=46
